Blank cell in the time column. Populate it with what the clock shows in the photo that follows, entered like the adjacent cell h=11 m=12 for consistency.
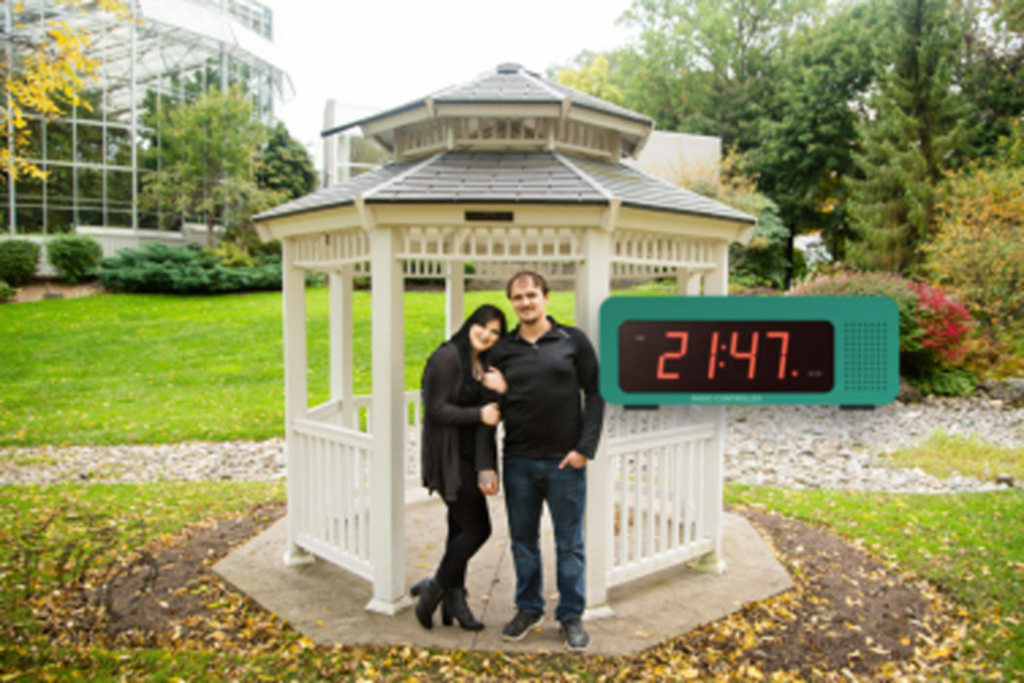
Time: h=21 m=47
